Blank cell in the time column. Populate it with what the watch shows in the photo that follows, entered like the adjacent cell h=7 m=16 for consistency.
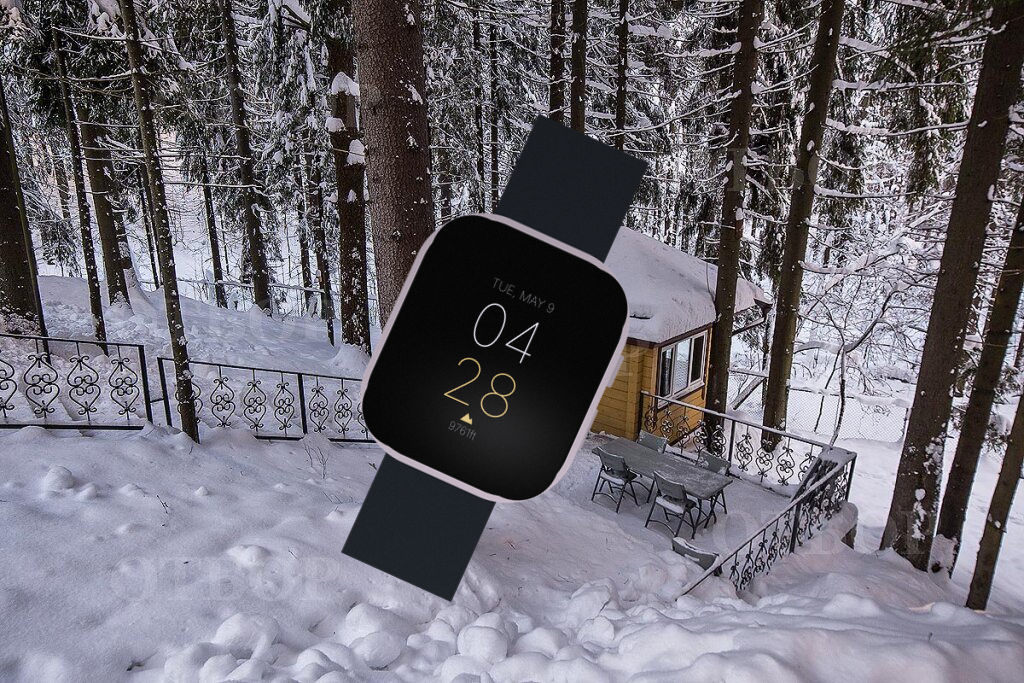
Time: h=4 m=28
